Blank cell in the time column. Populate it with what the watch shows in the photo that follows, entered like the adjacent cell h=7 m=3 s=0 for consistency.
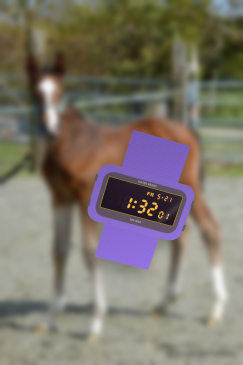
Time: h=1 m=32 s=1
